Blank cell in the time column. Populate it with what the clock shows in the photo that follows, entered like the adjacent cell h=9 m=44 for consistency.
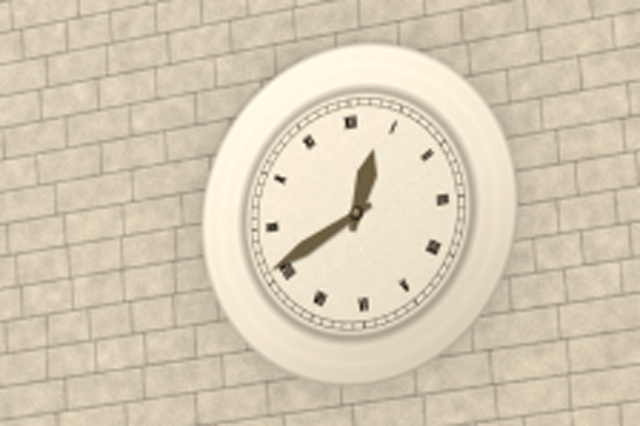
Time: h=12 m=41
